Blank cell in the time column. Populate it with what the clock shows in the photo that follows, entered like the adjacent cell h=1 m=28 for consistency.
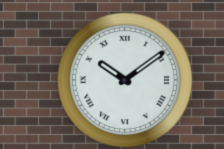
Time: h=10 m=9
